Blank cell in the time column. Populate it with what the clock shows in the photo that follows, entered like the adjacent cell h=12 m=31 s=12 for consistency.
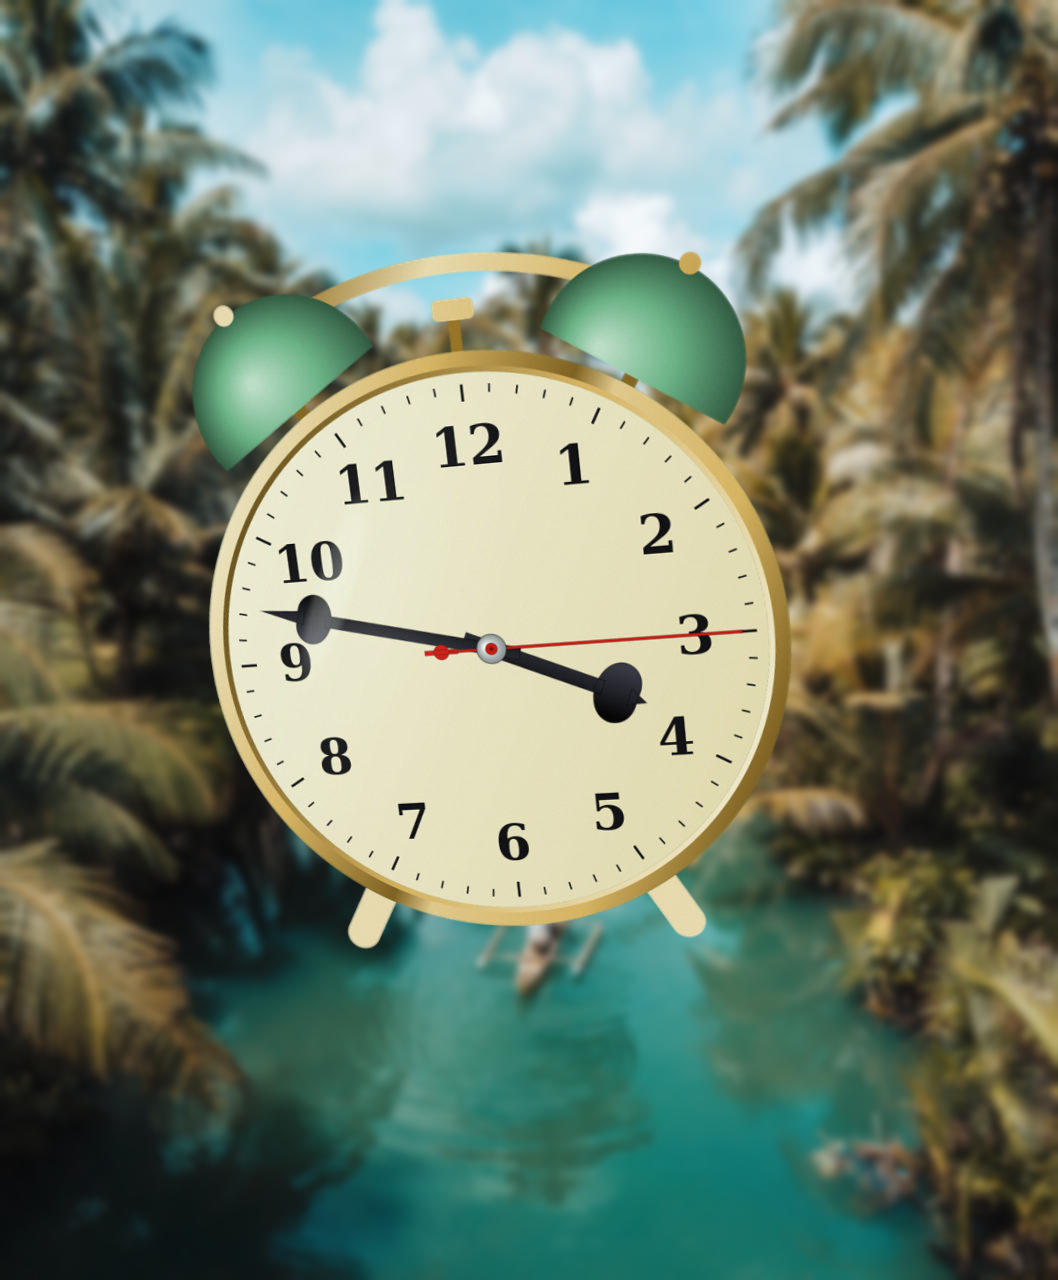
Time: h=3 m=47 s=15
